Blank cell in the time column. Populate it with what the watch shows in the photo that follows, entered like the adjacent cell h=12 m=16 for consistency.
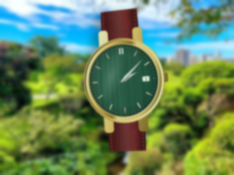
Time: h=2 m=8
